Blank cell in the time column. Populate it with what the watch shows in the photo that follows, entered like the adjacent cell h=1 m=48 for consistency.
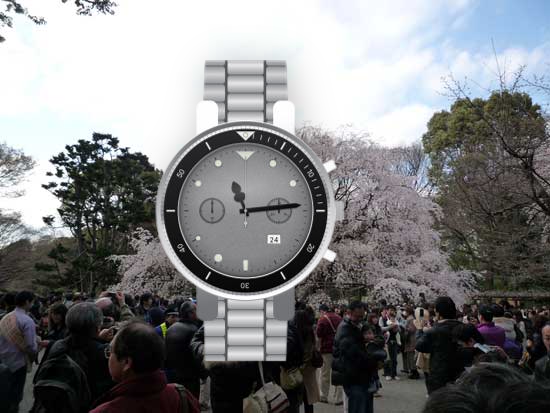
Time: h=11 m=14
